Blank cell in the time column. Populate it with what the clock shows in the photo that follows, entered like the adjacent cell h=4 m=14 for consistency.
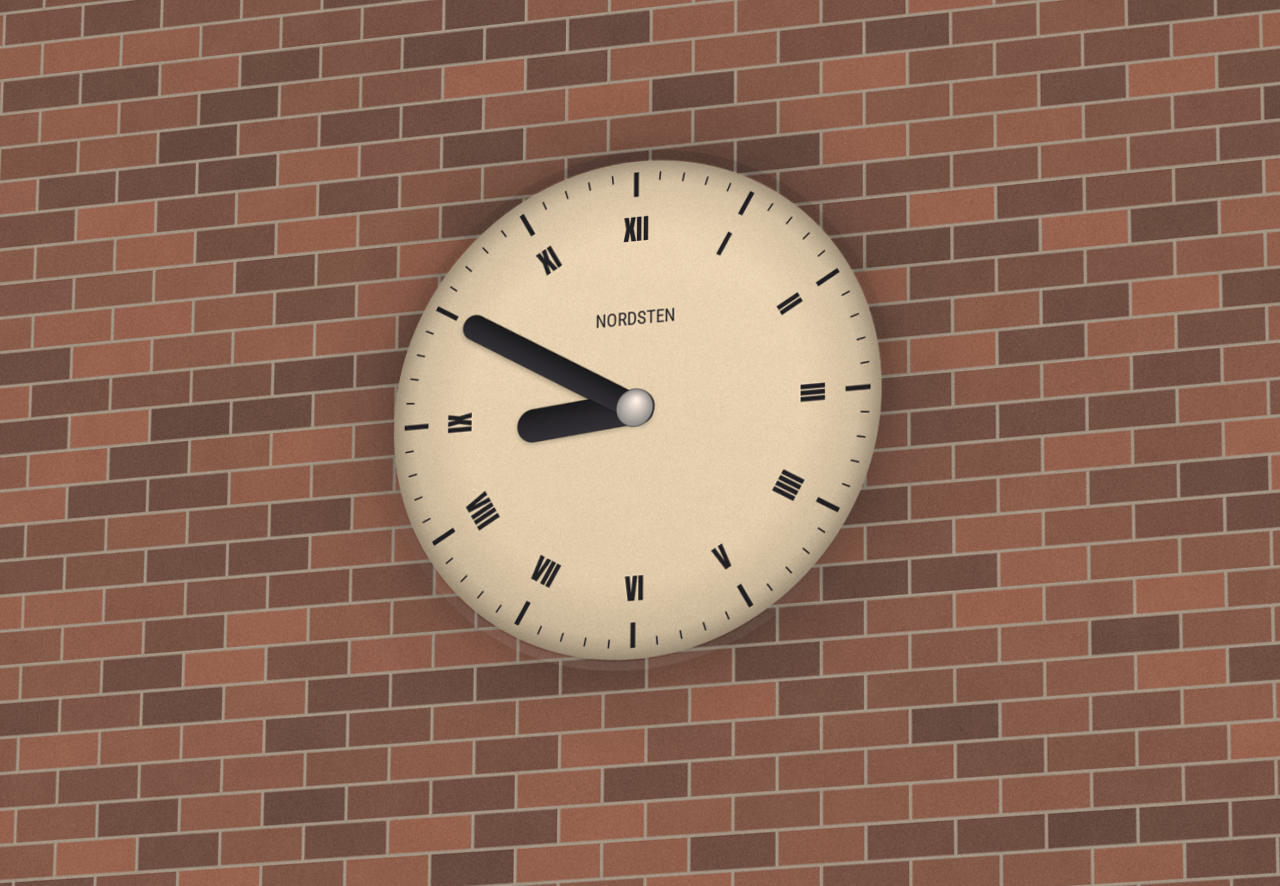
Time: h=8 m=50
